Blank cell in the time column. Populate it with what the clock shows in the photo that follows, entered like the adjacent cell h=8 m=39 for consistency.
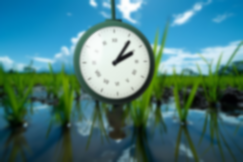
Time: h=2 m=6
